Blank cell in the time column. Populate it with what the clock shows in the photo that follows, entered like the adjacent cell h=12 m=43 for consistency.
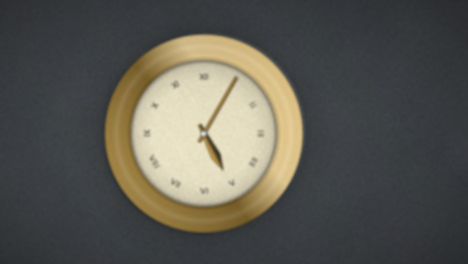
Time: h=5 m=5
